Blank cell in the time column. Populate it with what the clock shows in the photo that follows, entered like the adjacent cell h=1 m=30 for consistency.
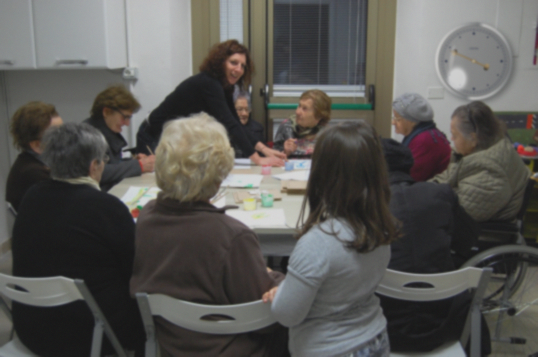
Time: h=3 m=49
